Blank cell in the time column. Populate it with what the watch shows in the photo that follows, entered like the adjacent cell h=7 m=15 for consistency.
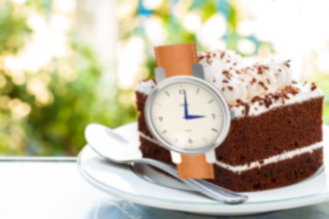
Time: h=3 m=1
